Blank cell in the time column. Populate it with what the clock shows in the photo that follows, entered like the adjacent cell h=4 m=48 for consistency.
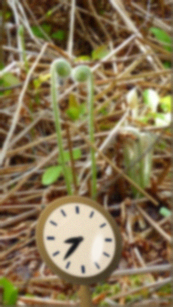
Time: h=8 m=37
